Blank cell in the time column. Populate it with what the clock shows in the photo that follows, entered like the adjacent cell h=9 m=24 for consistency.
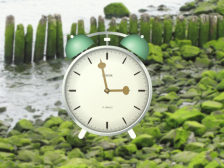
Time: h=2 m=58
